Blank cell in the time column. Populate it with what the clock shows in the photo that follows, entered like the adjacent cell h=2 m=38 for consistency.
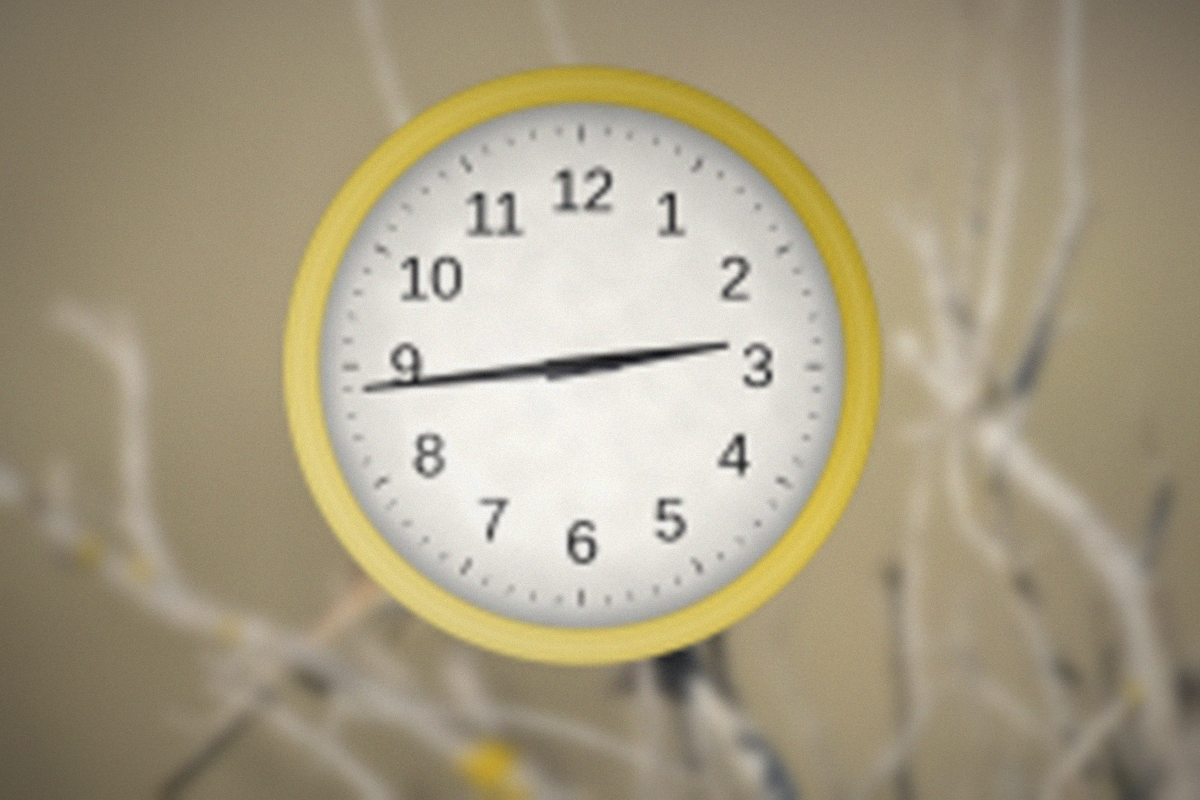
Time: h=2 m=44
